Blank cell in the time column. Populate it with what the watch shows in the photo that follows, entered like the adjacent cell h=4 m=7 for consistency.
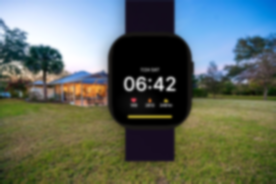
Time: h=6 m=42
